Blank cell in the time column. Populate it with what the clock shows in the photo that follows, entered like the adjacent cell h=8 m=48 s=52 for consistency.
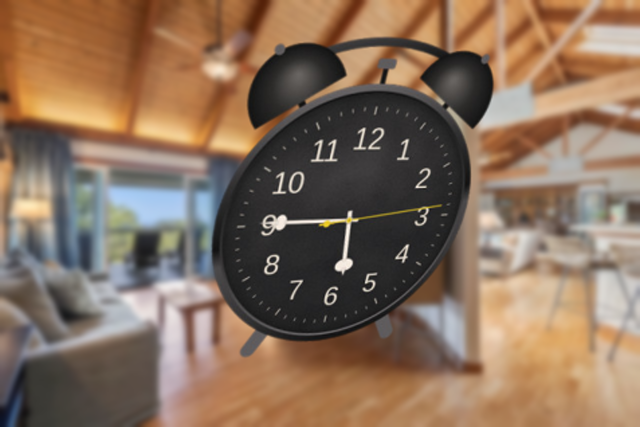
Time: h=5 m=45 s=14
